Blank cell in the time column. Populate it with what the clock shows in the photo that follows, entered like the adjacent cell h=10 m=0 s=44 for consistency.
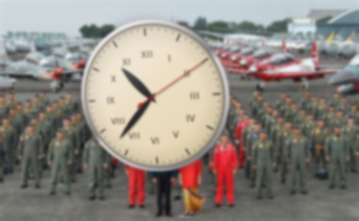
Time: h=10 m=37 s=10
